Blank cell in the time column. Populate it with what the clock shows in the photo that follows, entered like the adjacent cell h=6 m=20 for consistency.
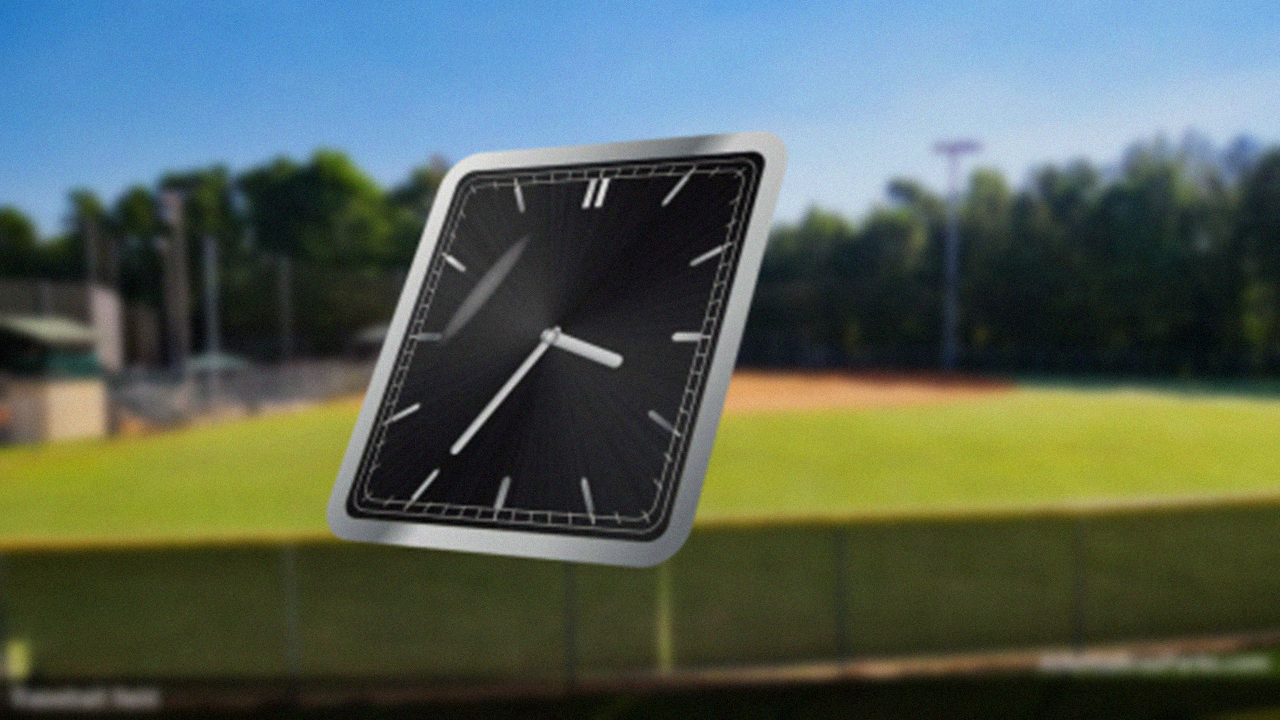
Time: h=3 m=35
